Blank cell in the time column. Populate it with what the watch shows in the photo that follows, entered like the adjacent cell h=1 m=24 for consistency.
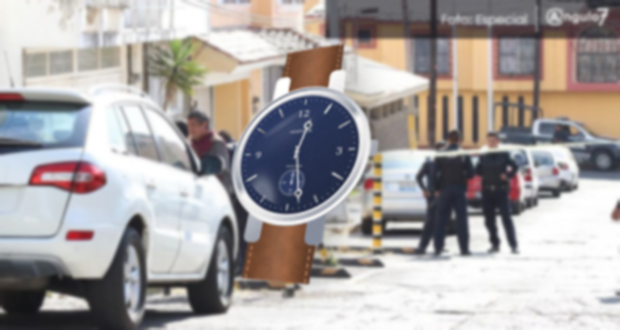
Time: h=12 m=28
